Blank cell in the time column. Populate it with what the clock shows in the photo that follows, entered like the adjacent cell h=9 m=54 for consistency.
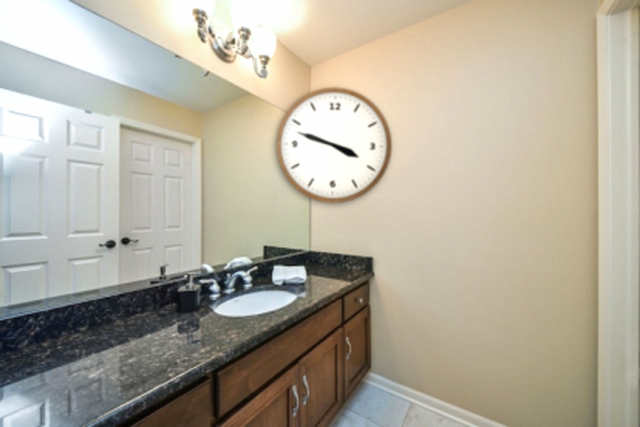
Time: h=3 m=48
